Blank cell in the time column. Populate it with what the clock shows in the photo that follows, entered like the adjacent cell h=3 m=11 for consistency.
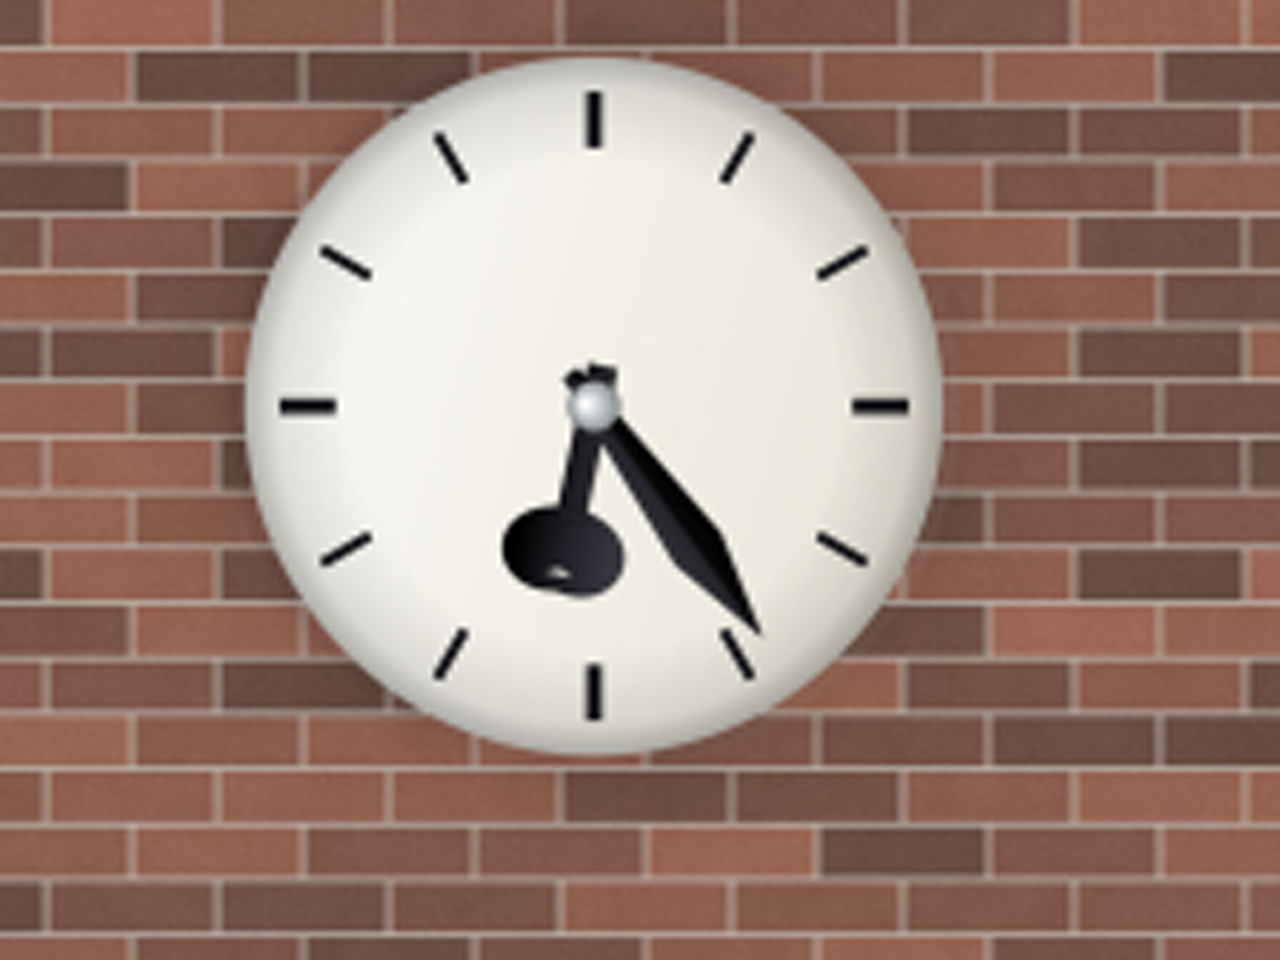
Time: h=6 m=24
